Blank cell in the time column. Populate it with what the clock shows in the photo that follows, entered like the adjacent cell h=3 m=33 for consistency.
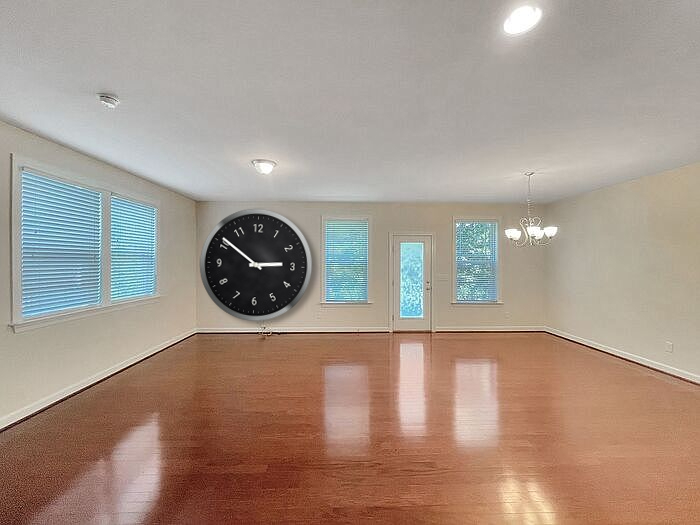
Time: h=2 m=51
